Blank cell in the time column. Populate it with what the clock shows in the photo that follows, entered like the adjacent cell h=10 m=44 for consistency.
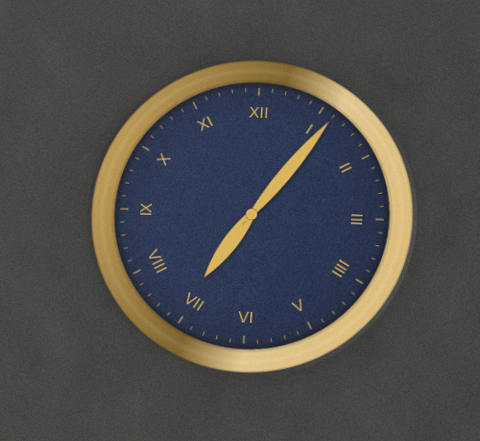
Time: h=7 m=6
